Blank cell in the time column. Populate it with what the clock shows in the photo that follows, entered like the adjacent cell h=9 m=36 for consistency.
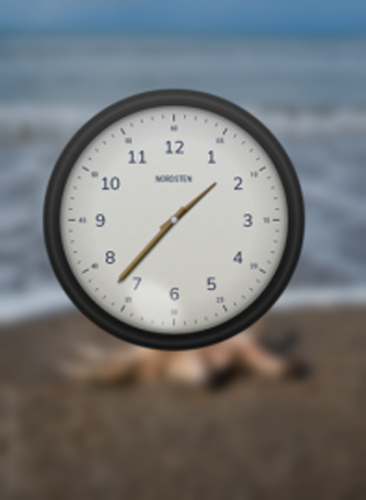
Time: h=1 m=37
